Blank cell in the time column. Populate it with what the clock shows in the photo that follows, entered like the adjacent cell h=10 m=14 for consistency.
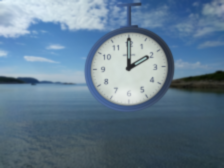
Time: h=2 m=0
